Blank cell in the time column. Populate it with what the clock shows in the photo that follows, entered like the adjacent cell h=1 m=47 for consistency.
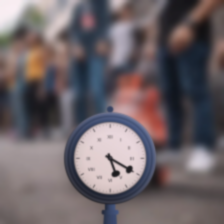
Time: h=5 m=20
